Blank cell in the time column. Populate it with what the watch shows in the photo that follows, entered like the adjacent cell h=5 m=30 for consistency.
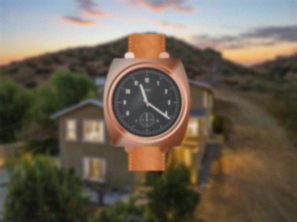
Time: h=11 m=21
